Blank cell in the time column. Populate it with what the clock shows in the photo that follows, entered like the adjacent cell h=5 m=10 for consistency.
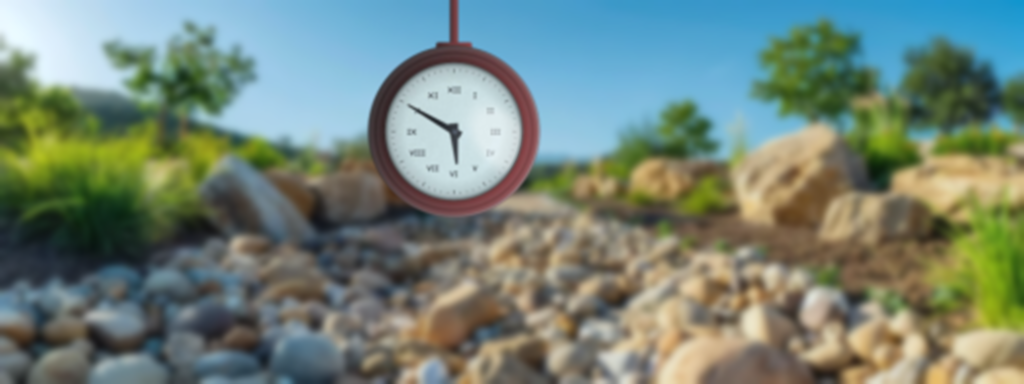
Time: h=5 m=50
